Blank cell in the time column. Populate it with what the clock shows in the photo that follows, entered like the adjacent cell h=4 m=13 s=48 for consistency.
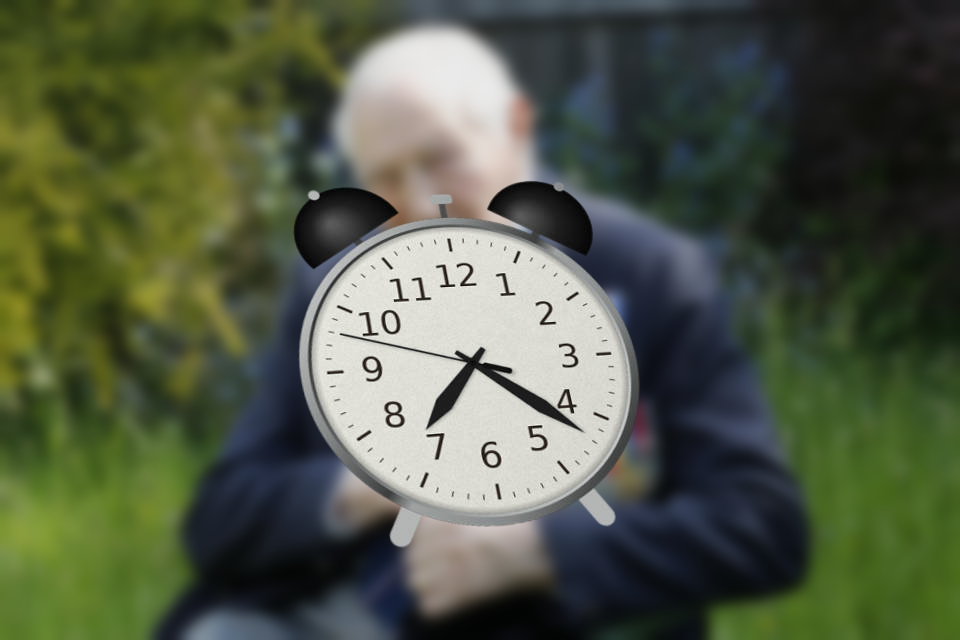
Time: h=7 m=21 s=48
